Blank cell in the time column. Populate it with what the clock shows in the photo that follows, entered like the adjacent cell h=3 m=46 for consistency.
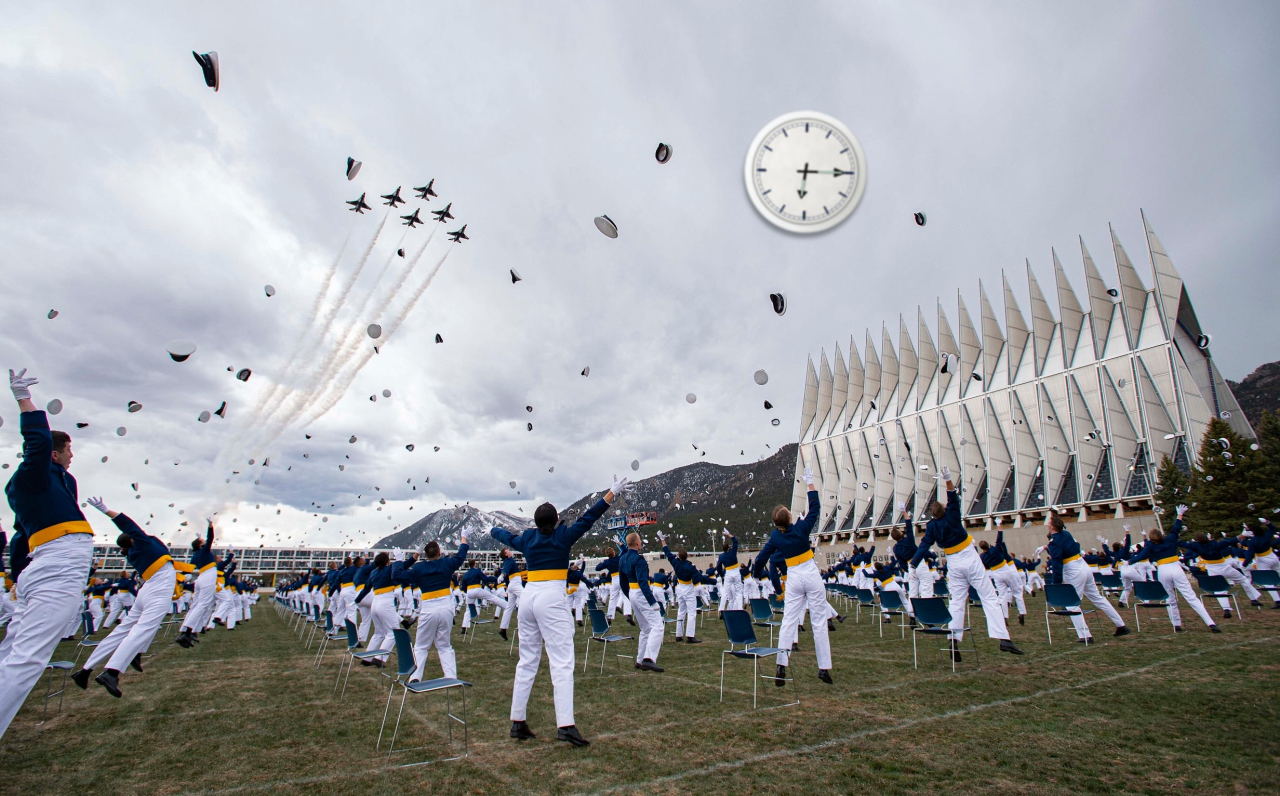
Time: h=6 m=15
